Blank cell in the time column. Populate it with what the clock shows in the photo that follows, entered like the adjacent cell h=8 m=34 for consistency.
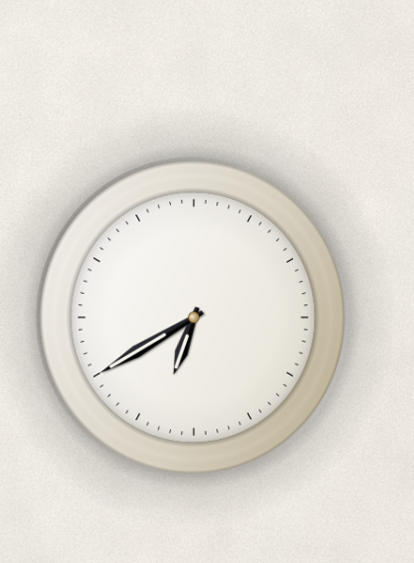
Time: h=6 m=40
